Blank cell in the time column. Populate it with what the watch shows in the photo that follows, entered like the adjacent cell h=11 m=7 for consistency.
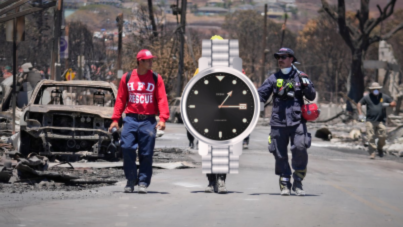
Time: h=1 m=15
